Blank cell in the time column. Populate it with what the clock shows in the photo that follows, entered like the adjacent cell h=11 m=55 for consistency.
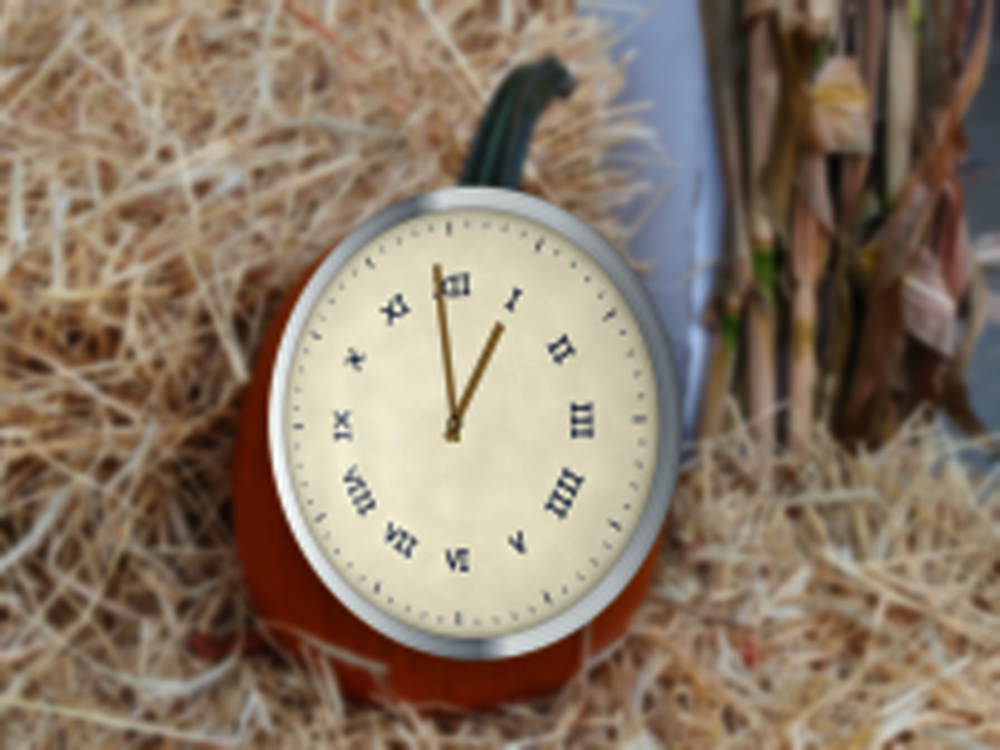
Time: h=12 m=59
